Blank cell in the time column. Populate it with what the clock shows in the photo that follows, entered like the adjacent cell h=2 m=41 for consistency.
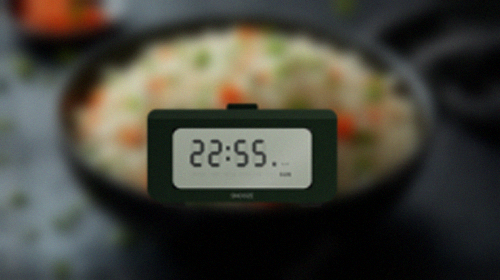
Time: h=22 m=55
